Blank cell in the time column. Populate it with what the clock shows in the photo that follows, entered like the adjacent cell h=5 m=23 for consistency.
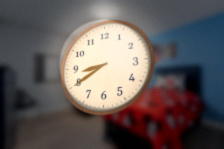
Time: h=8 m=40
